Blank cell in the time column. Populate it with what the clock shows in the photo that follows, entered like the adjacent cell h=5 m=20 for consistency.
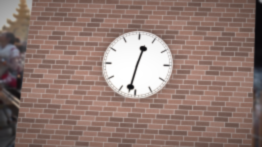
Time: h=12 m=32
